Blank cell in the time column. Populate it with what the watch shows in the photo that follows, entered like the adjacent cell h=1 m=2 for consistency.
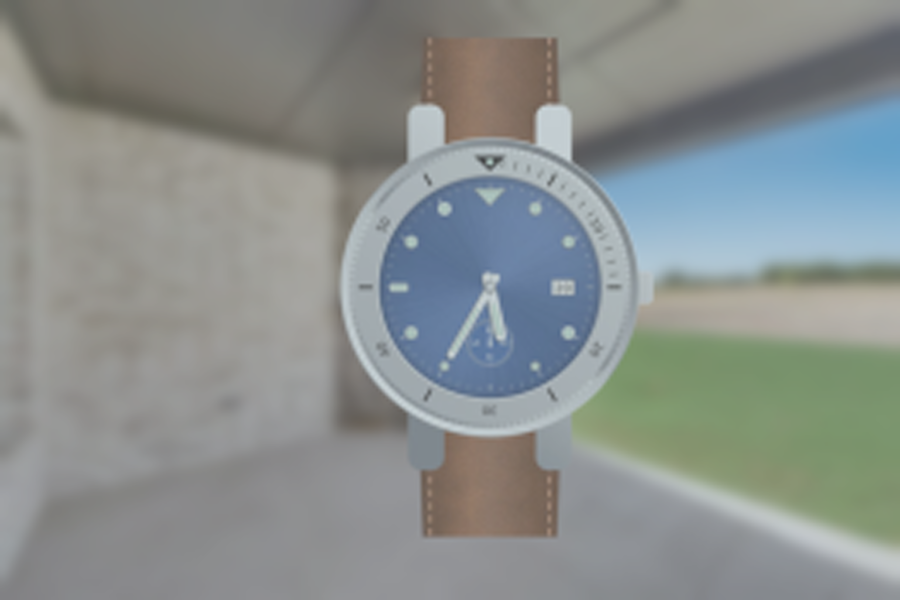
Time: h=5 m=35
